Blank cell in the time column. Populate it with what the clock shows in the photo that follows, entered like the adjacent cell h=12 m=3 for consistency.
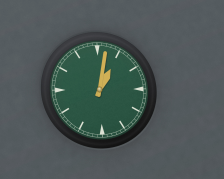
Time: h=1 m=2
